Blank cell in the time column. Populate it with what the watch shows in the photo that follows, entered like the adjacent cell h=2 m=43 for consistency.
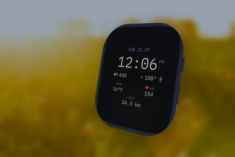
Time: h=12 m=6
